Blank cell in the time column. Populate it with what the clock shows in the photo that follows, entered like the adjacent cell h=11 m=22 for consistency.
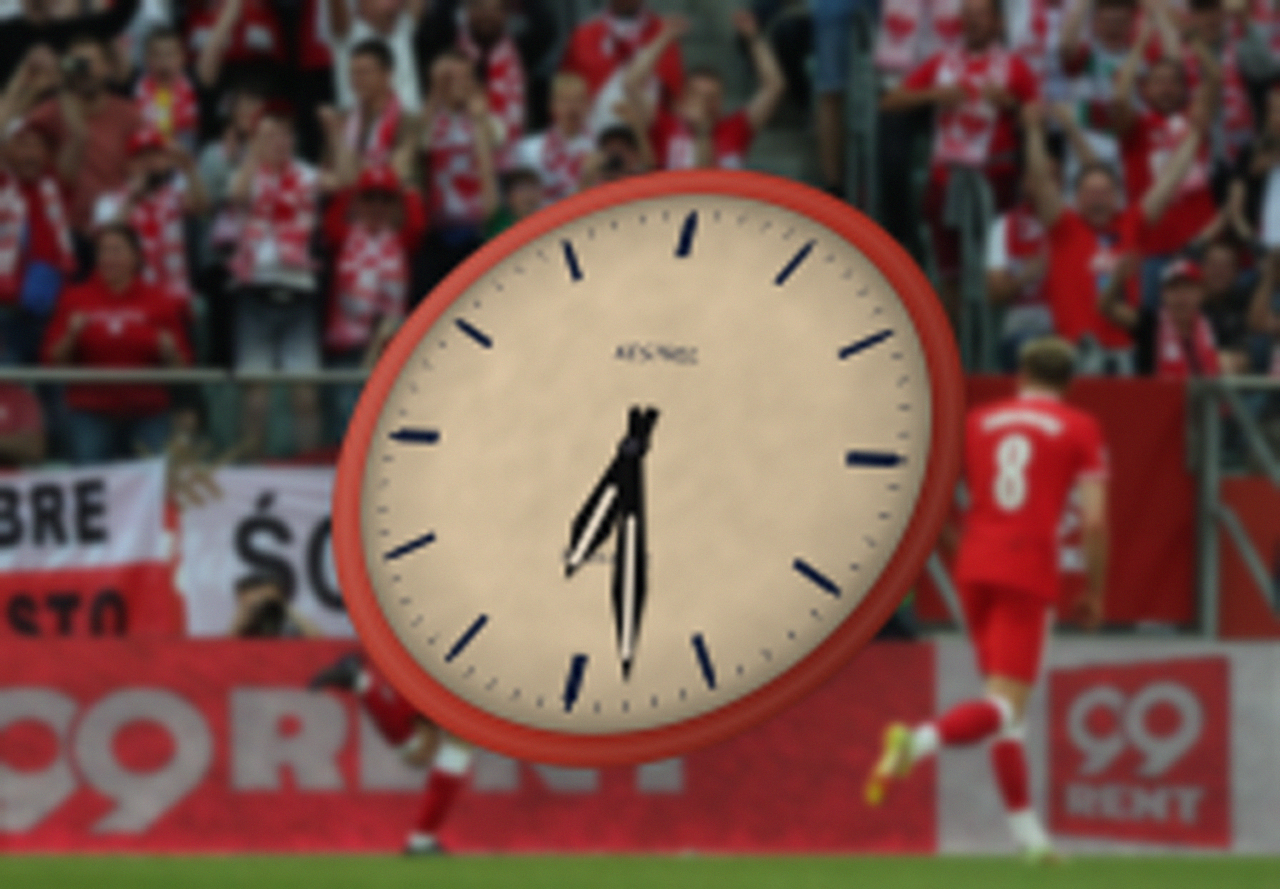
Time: h=6 m=28
